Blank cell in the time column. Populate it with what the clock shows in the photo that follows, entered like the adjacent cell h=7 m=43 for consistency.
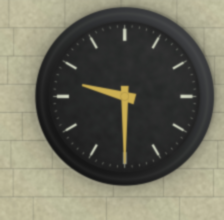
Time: h=9 m=30
